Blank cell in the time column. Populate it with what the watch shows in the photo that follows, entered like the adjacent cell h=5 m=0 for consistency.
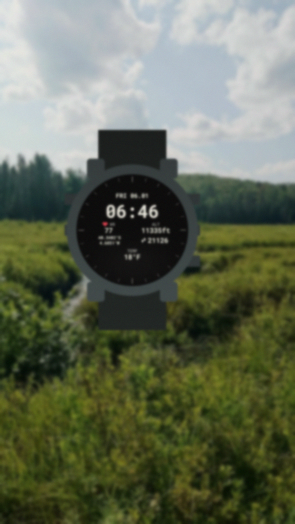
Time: h=6 m=46
